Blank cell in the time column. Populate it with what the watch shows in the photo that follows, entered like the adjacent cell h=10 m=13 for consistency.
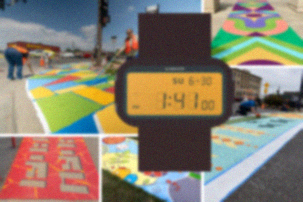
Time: h=1 m=41
